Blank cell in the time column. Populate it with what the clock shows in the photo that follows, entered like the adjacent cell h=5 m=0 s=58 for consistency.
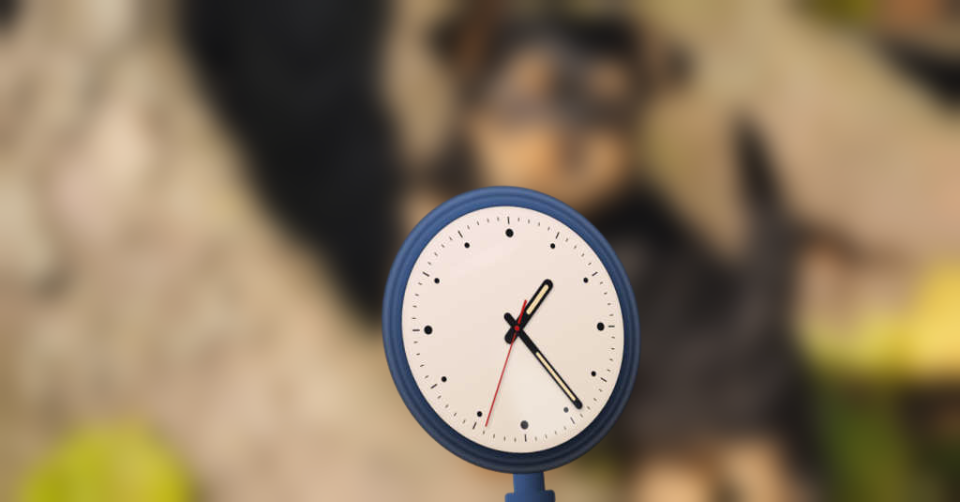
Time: h=1 m=23 s=34
